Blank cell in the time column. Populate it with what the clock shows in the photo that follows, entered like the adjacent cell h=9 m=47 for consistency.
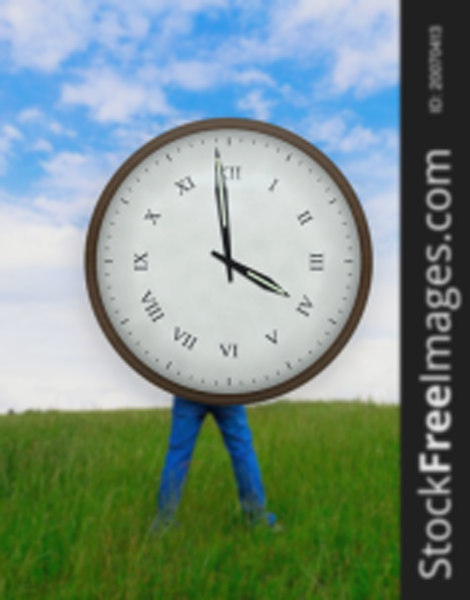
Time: h=3 m=59
